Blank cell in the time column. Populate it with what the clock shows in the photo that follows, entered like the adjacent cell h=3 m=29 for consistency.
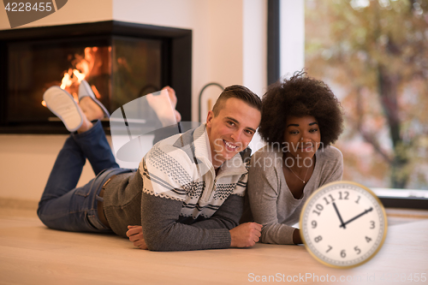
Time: h=11 m=10
